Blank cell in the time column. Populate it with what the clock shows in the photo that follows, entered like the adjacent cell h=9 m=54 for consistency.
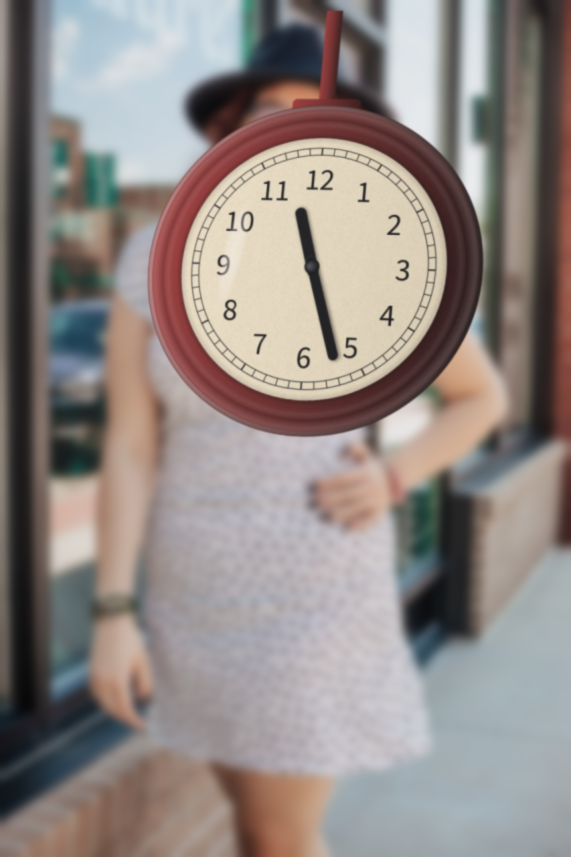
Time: h=11 m=27
